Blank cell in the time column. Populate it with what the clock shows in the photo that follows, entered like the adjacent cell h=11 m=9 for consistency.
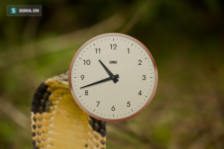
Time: h=10 m=42
